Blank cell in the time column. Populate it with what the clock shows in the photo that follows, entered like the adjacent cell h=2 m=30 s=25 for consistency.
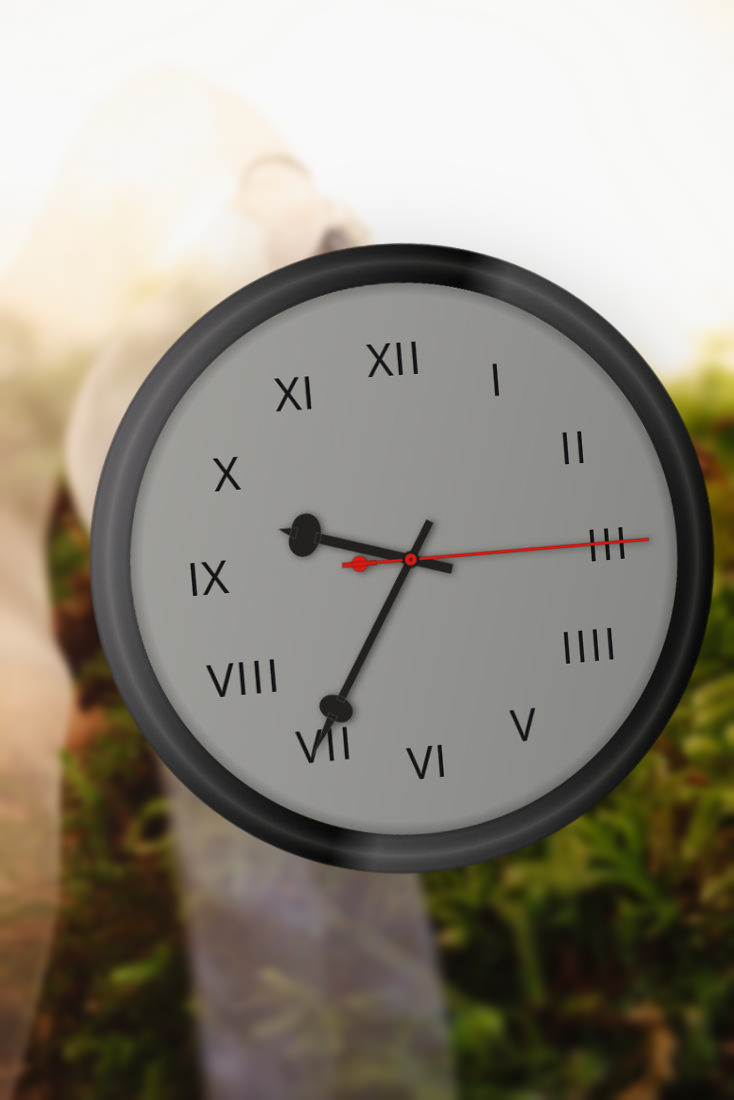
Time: h=9 m=35 s=15
